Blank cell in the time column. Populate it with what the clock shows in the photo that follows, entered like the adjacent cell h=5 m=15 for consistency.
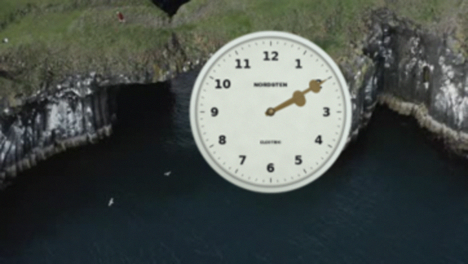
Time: h=2 m=10
